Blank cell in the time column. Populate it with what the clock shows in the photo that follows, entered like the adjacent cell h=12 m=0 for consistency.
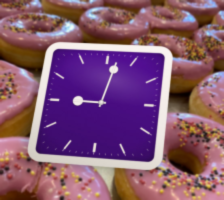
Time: h=9 m=2
